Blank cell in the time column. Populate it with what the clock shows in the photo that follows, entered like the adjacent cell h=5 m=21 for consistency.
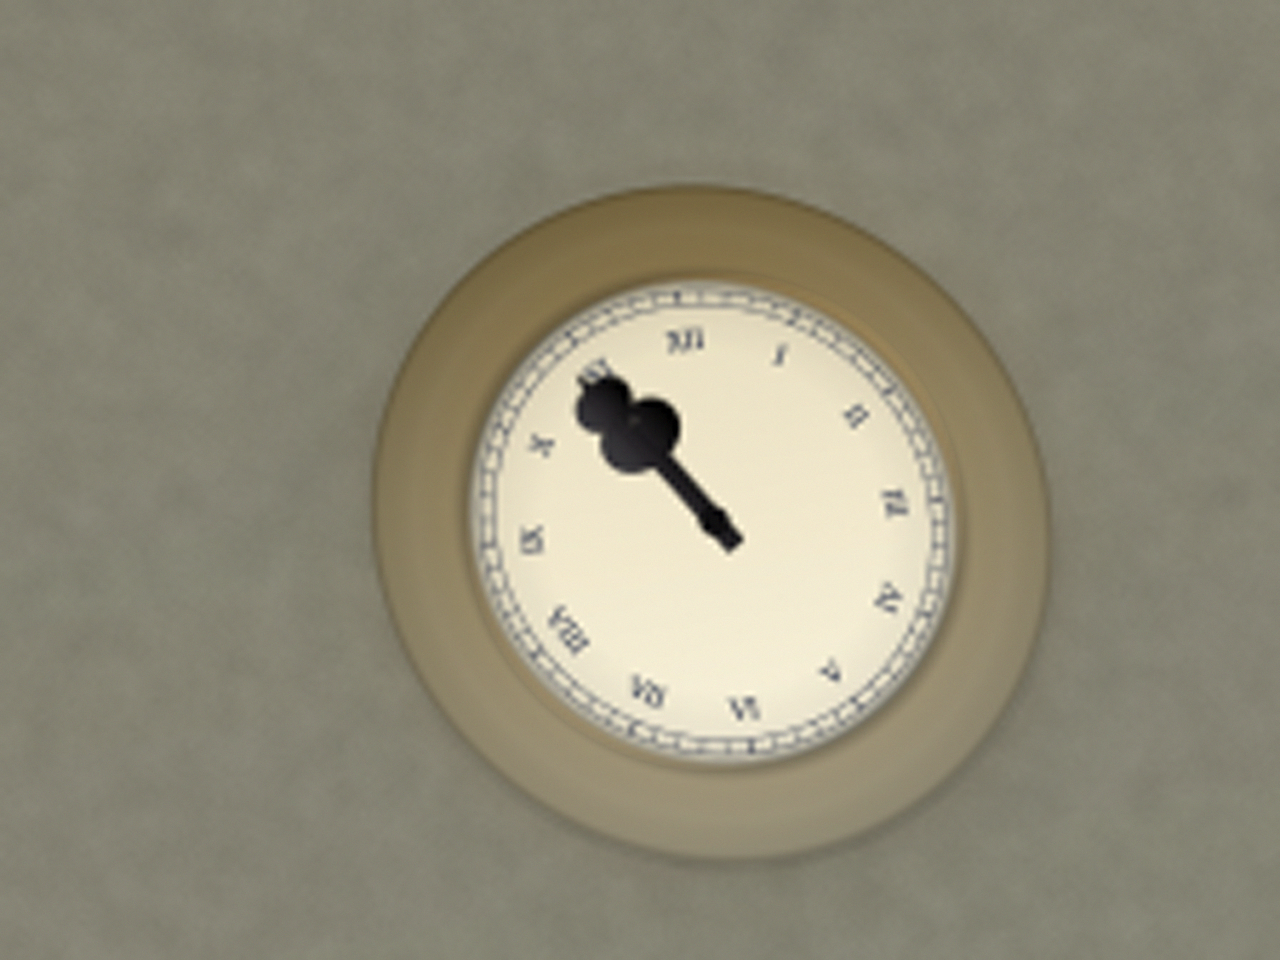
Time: h=10 m=54
